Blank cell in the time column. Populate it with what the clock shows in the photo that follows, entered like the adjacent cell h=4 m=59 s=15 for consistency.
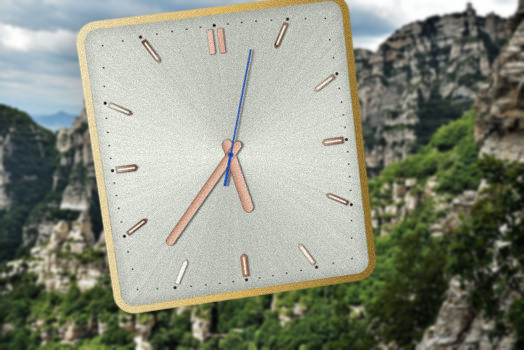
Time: h=5 m=37 s=3
